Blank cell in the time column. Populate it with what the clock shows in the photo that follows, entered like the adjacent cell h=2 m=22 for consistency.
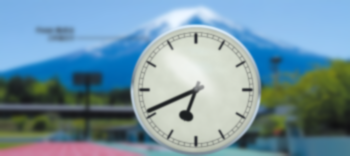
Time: h=6 m=41
